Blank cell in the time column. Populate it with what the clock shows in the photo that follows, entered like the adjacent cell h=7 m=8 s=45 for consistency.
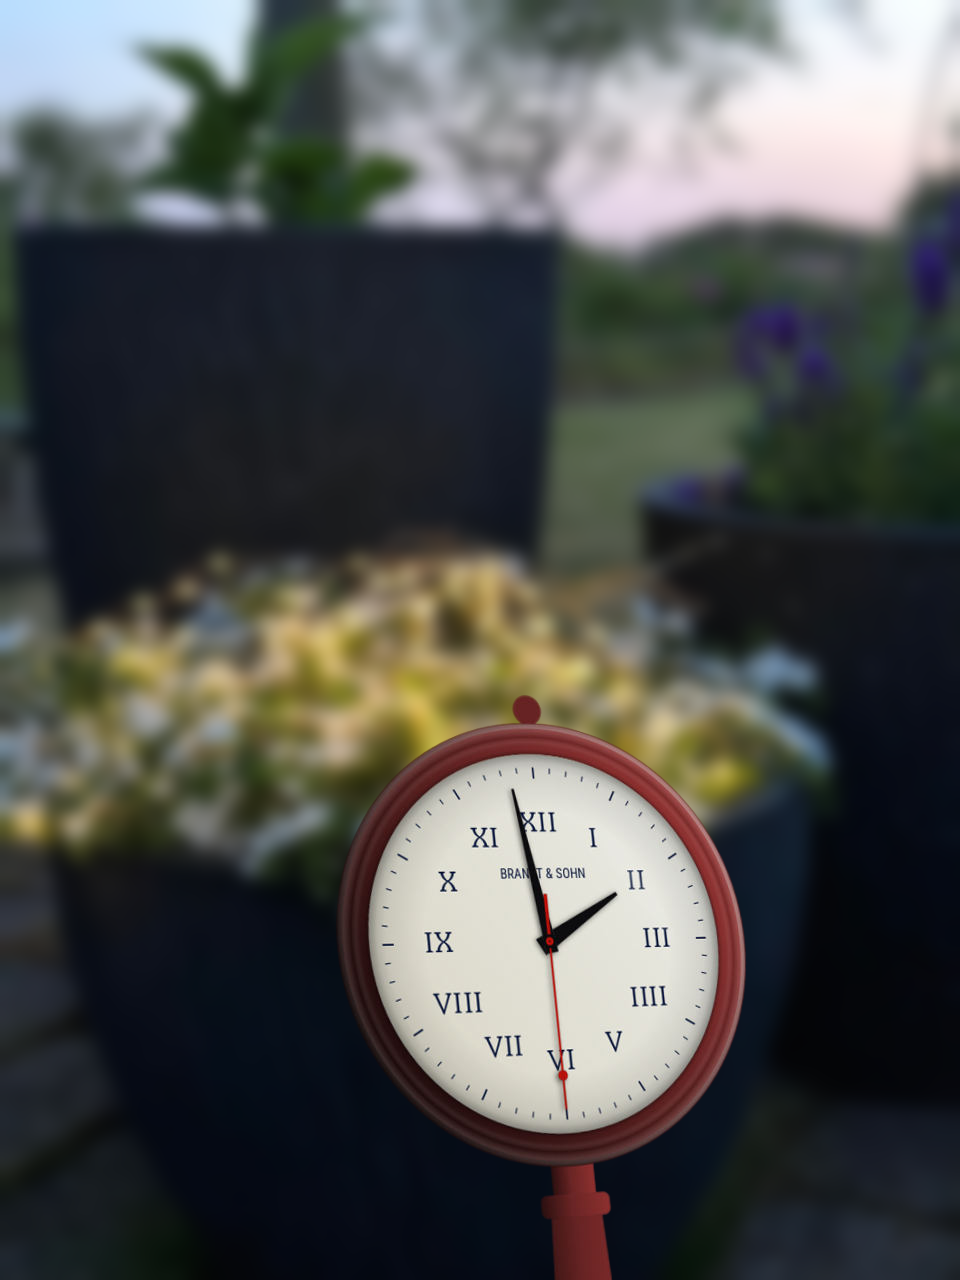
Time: h=1 m=58 s=30
